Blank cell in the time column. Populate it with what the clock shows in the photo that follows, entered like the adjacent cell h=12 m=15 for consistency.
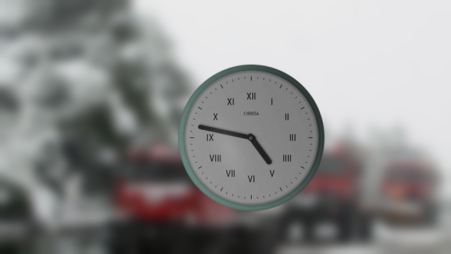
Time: h=4 m=47
